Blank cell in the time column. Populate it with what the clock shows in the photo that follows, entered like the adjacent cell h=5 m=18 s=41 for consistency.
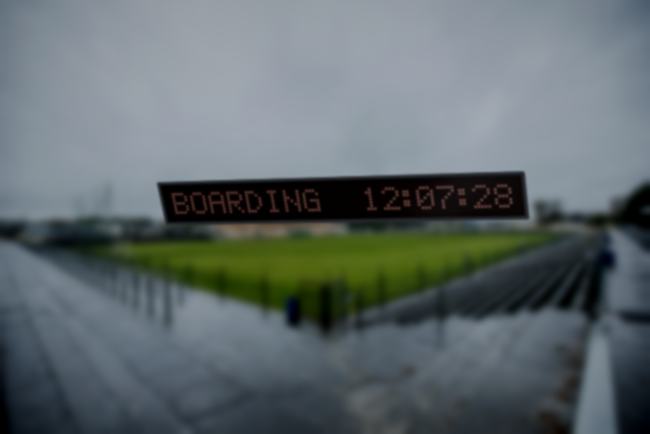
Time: h=12 m=7 s=28
